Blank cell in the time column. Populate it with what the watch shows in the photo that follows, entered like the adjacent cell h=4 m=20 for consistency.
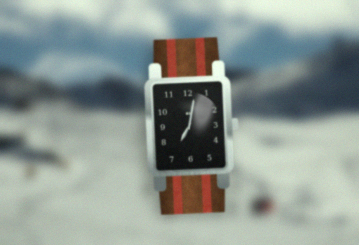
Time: h=7 m=2
